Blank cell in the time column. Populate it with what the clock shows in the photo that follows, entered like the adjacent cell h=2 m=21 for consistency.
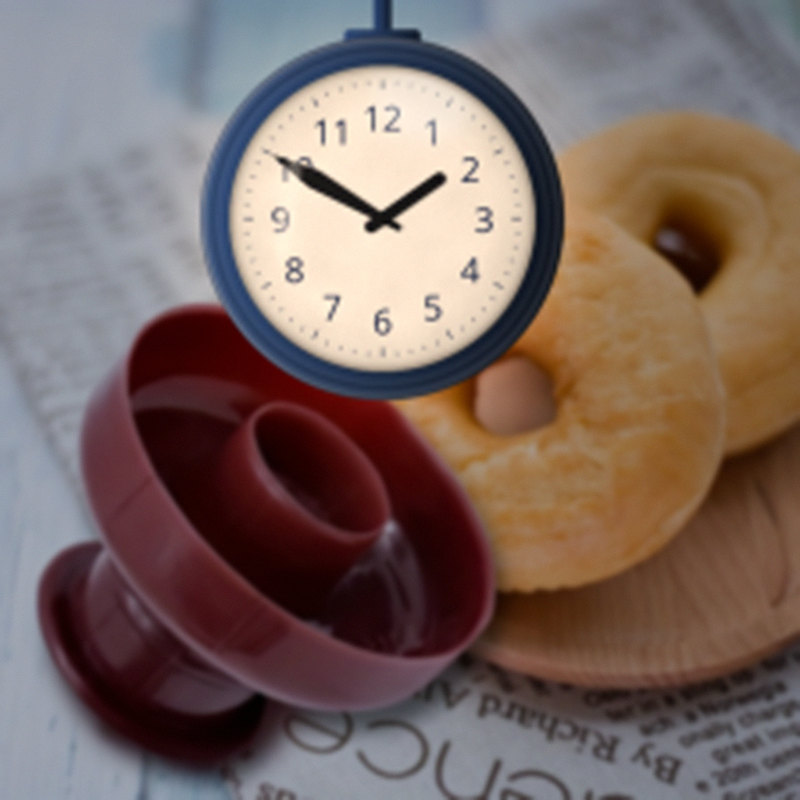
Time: h=1 m=50
